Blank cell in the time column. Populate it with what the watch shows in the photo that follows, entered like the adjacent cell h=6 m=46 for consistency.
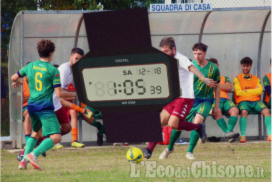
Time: h=1 m=5
